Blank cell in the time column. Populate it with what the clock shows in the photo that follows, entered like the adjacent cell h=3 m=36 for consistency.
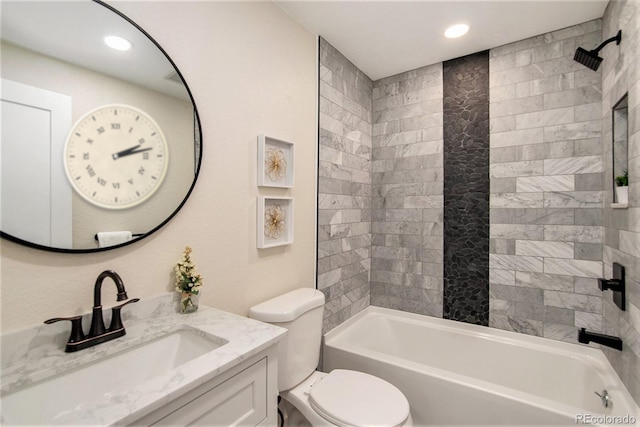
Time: h=2 m=13
